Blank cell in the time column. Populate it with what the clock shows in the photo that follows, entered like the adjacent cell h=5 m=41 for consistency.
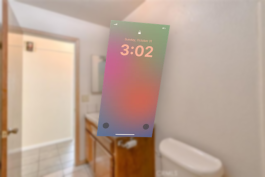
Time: h=3 m=2
